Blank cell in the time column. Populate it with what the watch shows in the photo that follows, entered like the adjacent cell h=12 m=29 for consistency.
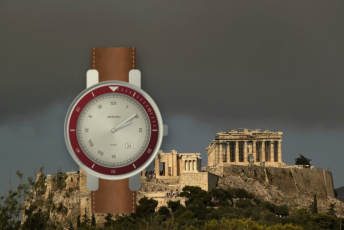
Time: h=2 m=9
